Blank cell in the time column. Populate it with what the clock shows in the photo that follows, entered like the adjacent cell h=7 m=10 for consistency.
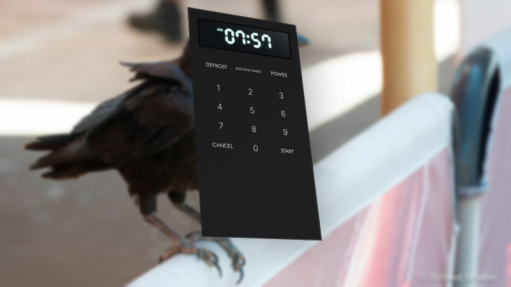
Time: h=7 m=57
